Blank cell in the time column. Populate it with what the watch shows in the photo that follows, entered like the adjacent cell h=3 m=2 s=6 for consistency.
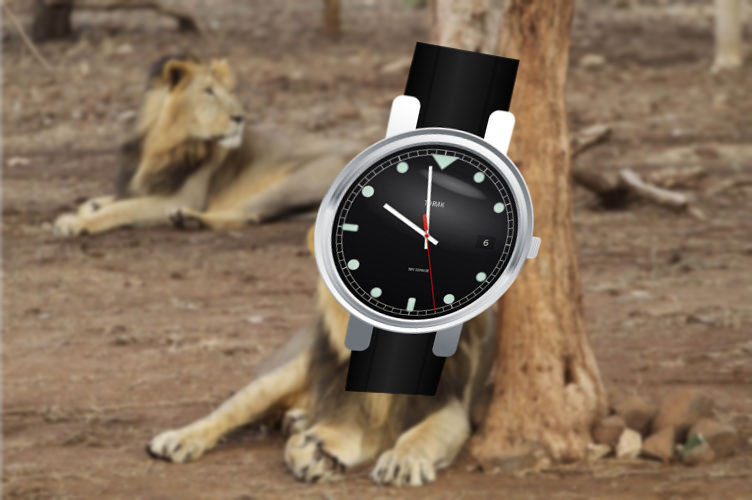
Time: h=9 m=58 s=27
